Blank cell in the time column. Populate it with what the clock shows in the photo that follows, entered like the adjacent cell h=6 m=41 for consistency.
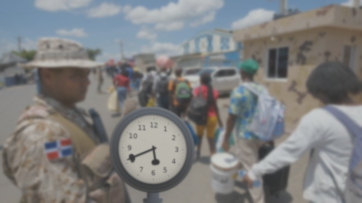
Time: h=5 m=41
